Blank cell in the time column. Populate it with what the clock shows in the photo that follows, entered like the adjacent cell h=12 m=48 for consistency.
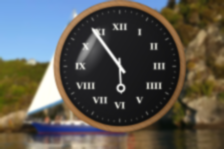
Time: h=5 m=54
